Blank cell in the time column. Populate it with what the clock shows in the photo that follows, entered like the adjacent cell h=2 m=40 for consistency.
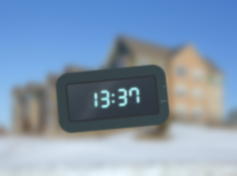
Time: h=13 m=37
